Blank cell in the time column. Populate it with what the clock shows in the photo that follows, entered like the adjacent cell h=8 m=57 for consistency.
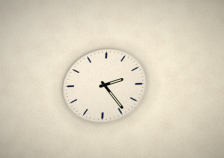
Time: h=2 m=24
